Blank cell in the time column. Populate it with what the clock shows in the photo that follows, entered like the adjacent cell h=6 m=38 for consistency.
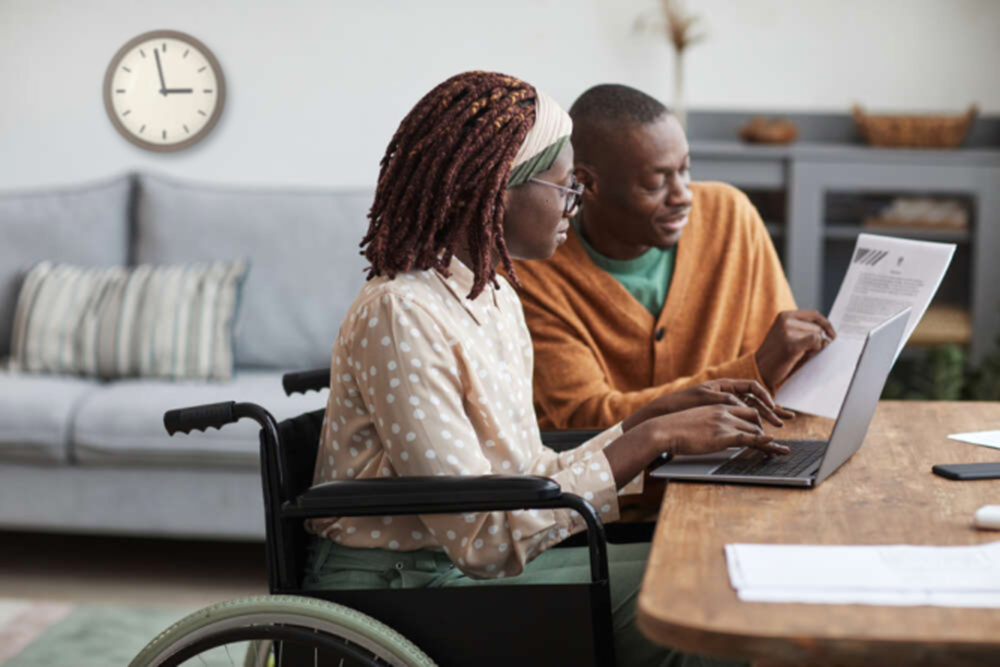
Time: h=2 m=58
